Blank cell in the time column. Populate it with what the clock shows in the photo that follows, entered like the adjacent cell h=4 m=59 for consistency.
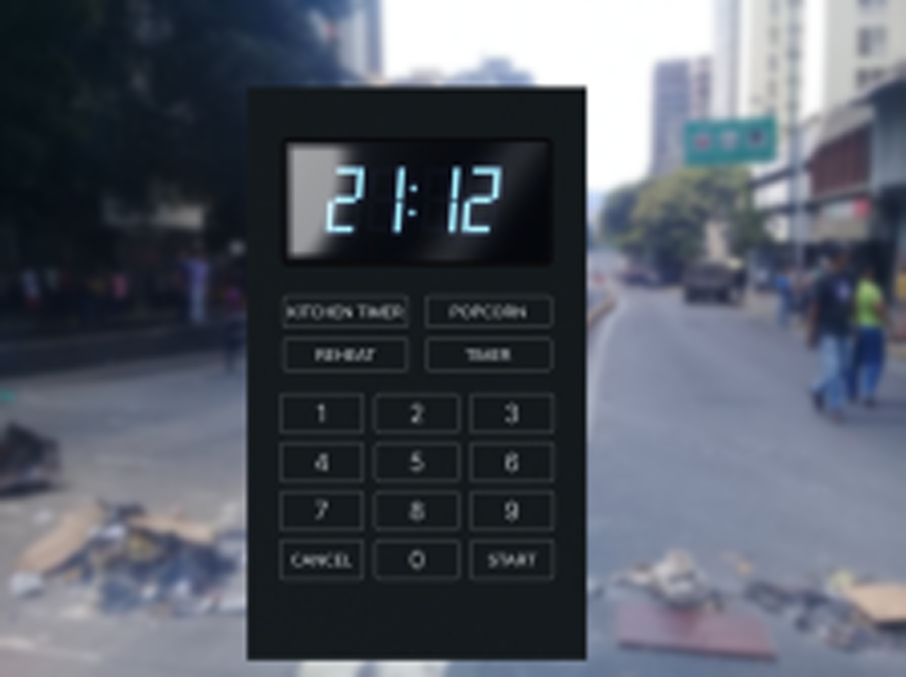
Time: h=21 m=12
